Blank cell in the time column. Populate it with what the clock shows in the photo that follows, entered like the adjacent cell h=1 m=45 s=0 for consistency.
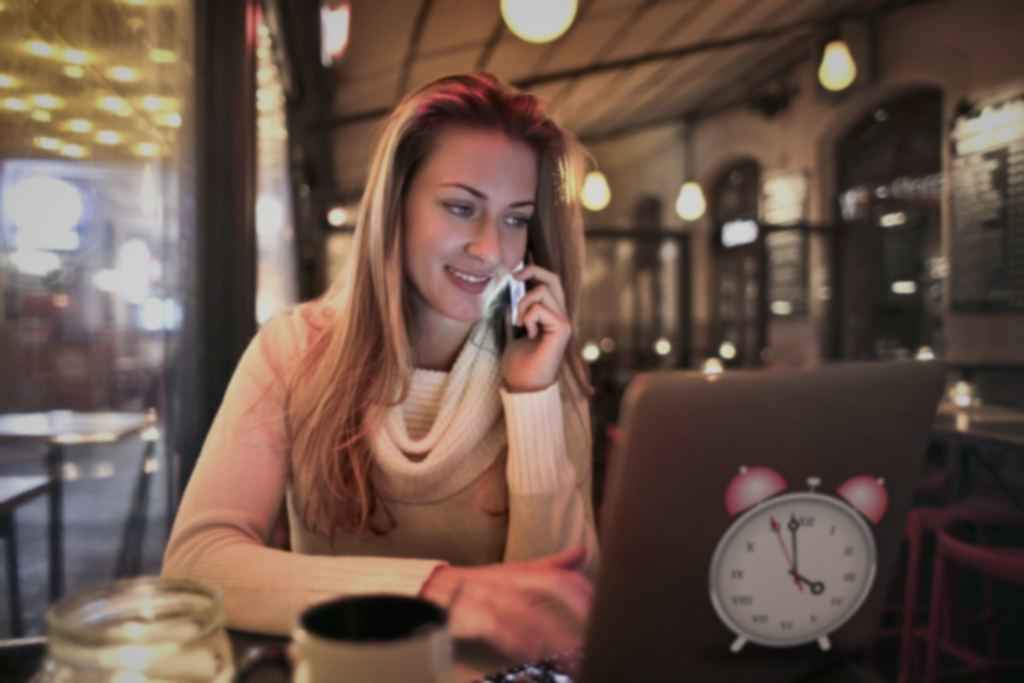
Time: h=3 m=57 s=55
